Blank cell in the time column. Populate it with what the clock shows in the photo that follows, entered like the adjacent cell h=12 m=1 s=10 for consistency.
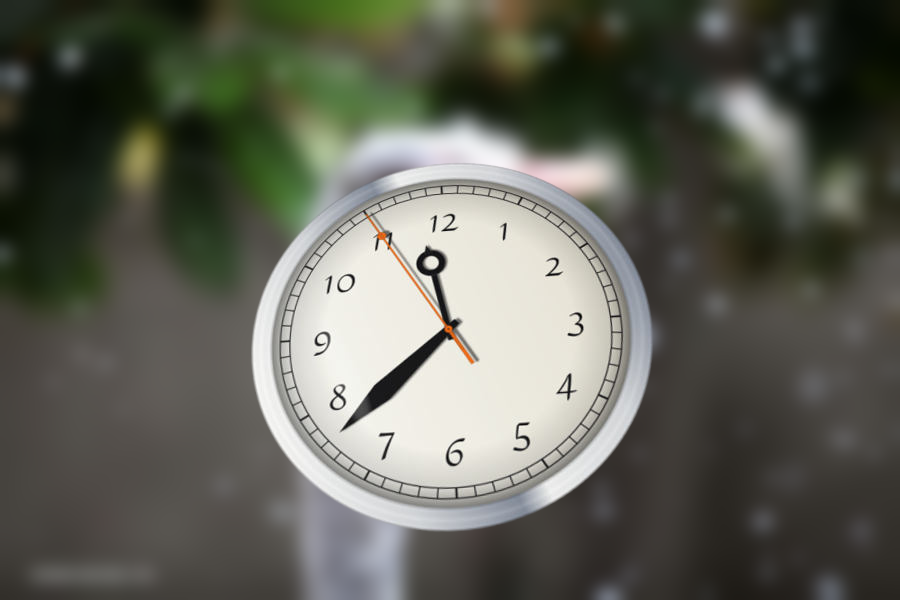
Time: h=11 m=37 s=55
